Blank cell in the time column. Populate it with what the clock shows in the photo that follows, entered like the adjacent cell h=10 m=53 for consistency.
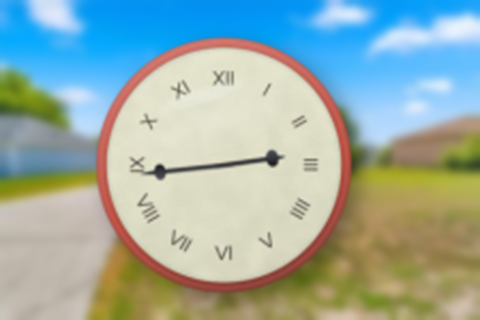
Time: h=2 m=44
